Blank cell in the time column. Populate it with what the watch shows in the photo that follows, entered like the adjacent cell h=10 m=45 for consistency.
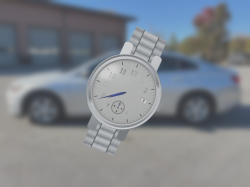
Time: h=7 m=39
